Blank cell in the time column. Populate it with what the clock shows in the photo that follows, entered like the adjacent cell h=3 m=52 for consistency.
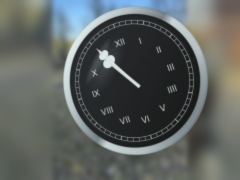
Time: h=10 m=55
